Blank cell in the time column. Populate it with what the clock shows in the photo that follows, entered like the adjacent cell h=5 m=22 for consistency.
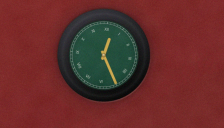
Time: h=12 m=25
